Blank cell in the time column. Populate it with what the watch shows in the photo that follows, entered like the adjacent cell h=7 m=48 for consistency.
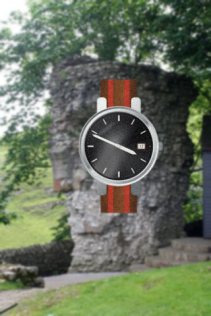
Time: h=3 m=49
